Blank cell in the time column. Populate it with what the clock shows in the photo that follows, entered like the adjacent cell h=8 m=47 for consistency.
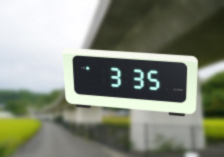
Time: h=3 m=35
